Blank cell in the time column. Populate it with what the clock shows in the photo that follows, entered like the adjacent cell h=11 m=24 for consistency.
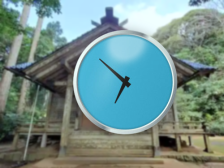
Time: h=6 m=52
